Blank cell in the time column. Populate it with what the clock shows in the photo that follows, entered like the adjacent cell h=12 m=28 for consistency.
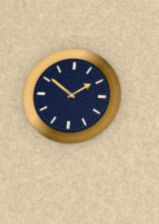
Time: h=1 m=51
